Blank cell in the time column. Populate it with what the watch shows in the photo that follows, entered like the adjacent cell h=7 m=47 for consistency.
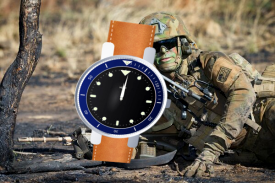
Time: h=12 m=1
